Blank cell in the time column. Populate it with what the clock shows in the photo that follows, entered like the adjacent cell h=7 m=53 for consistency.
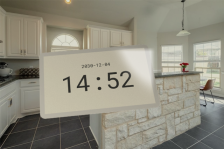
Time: h=14 m=52
